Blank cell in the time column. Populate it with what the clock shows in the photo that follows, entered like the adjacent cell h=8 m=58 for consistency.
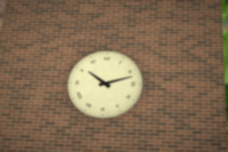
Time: h=10 m=12
